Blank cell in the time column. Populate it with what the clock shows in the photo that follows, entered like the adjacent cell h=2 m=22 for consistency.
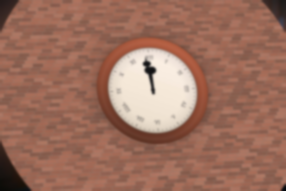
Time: h=11 m=59
